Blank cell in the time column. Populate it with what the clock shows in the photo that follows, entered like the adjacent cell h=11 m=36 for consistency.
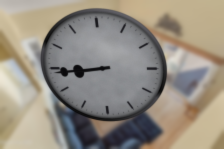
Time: h=8 m=44
